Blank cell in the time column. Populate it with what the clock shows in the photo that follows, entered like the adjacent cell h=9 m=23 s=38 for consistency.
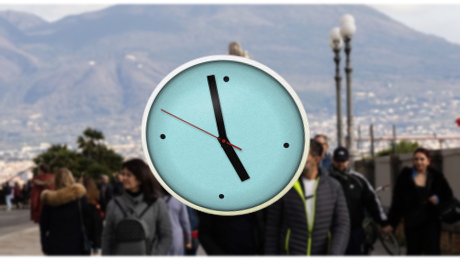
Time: h=4 m=57 s=49
